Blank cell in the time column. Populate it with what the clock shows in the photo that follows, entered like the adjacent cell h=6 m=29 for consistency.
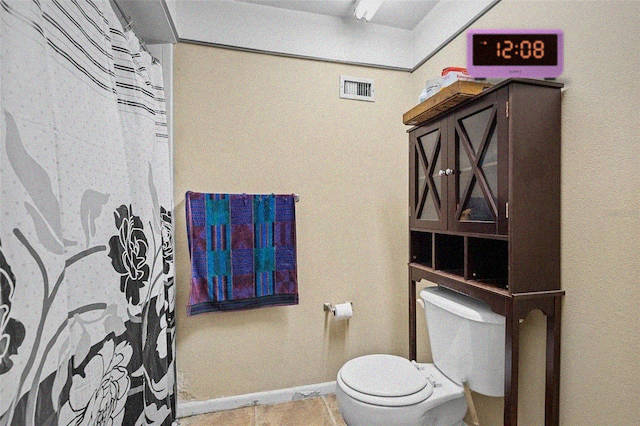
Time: h=12 m=8
